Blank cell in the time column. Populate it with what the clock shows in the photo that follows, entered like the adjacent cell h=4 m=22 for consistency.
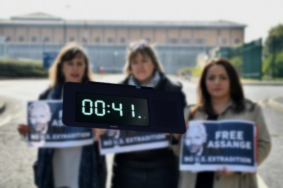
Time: h=0 m=41
